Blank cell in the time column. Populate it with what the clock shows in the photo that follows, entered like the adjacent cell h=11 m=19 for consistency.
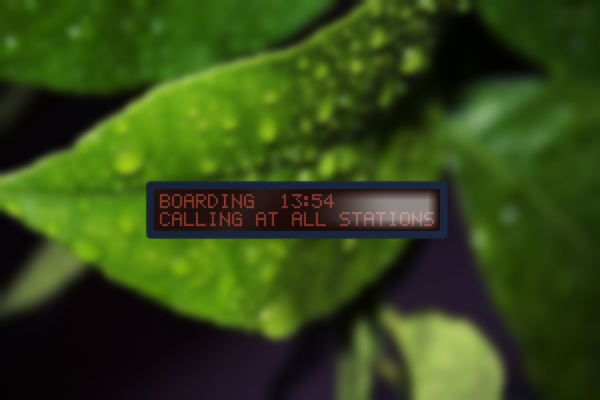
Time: h=13 m=54
